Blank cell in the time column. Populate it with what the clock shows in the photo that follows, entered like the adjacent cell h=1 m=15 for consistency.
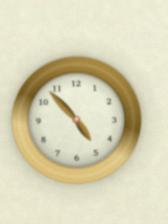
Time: h=4 m=53
